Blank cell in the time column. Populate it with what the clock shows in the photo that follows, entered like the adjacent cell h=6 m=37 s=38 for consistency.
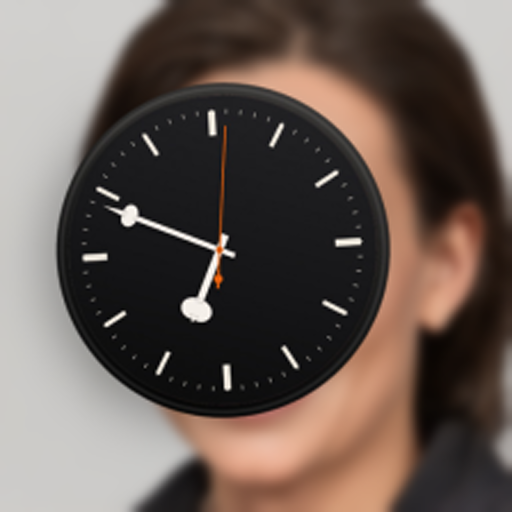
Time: h=6 m=49 s=1
